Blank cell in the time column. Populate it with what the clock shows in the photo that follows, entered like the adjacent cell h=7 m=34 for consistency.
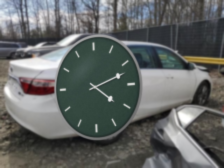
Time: h=4 m=12
